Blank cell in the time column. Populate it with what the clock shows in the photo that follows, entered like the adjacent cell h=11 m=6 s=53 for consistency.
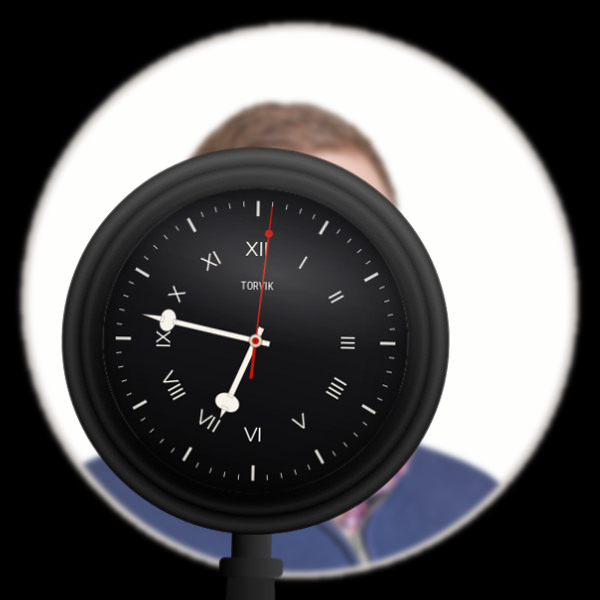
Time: h=6 m=47 s=1
